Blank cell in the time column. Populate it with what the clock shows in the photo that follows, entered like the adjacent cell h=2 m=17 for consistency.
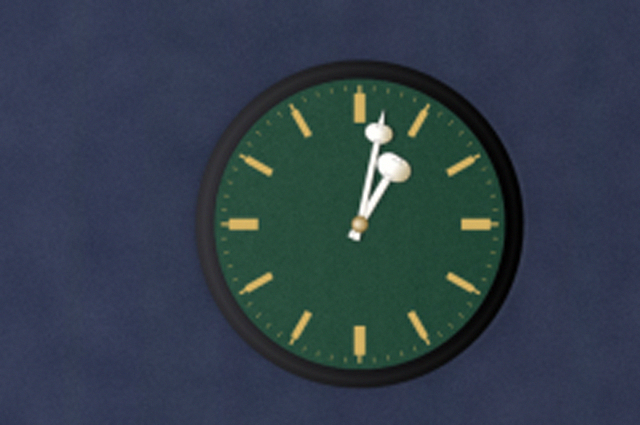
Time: h=1 m=2
